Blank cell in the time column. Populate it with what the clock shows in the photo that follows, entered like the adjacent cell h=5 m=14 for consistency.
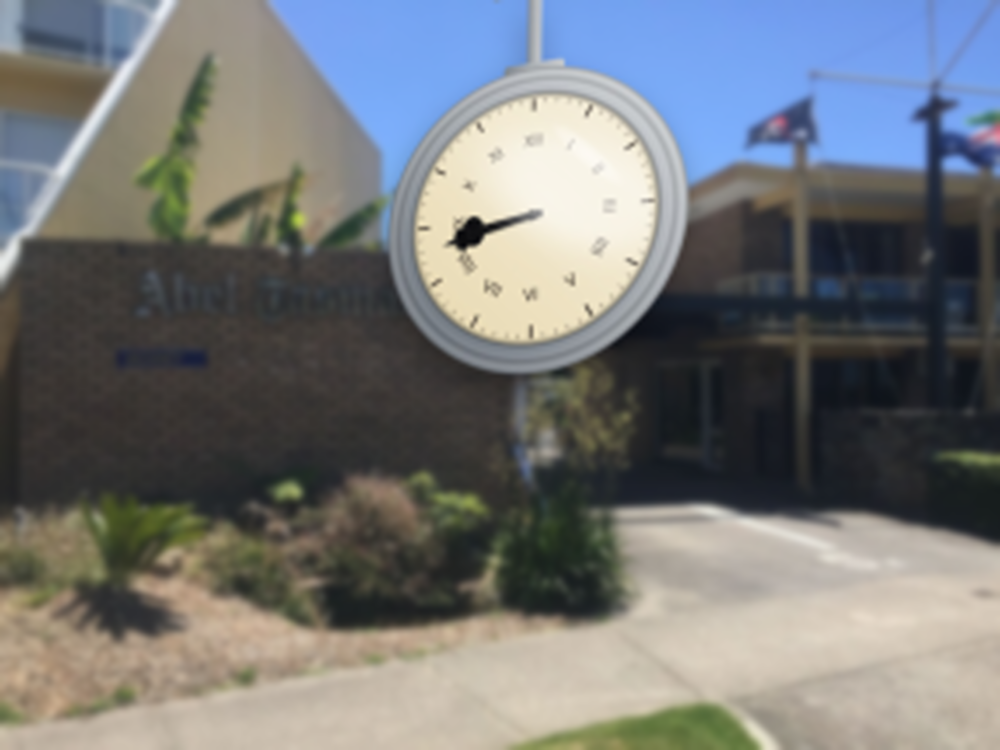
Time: h=8 m=43
